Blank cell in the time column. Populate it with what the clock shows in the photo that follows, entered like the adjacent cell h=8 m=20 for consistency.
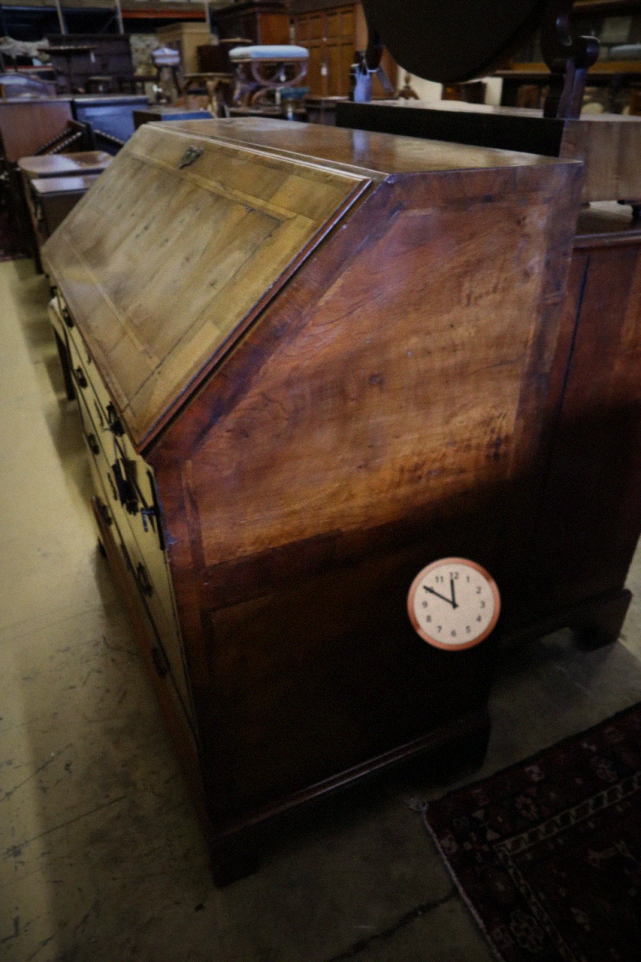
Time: h=11 m=50
